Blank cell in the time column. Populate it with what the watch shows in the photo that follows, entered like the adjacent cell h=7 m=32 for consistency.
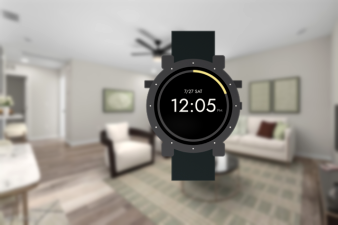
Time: h=12 m=5
